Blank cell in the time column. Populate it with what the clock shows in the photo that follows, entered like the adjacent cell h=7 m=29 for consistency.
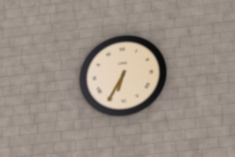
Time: h=6 m=35
